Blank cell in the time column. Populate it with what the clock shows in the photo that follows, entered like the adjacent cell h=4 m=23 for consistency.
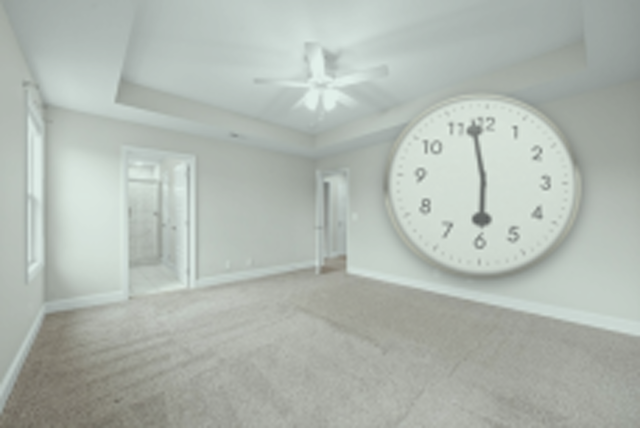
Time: h=5 m=58
